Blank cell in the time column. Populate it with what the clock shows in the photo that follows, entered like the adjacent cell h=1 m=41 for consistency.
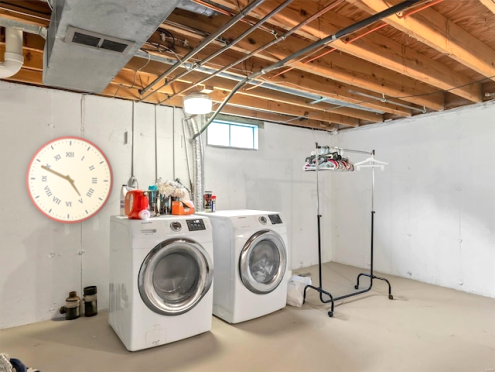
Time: h=4 m=49
